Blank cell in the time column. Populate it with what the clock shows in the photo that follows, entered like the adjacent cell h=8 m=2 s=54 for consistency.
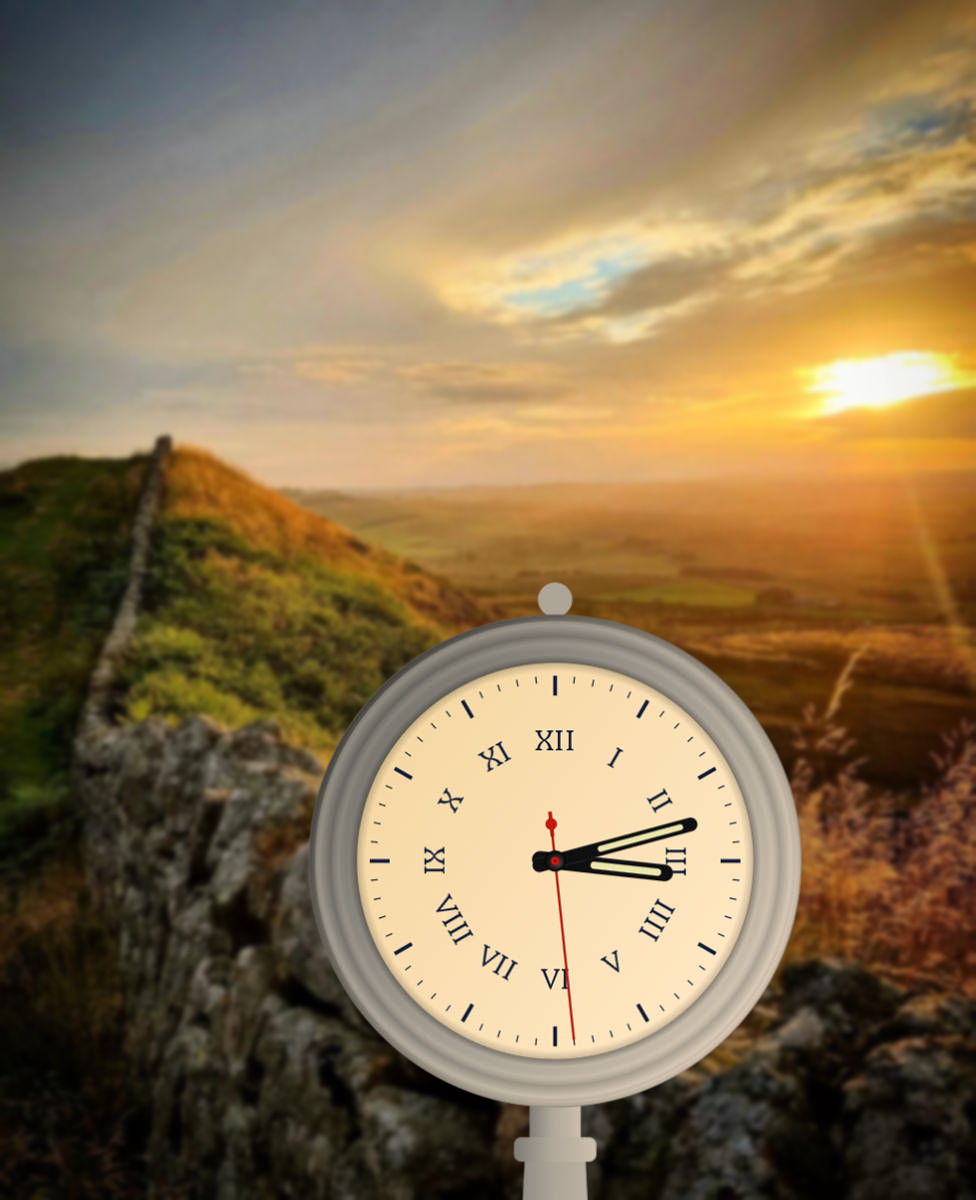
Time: h=3 m=12 s=29
